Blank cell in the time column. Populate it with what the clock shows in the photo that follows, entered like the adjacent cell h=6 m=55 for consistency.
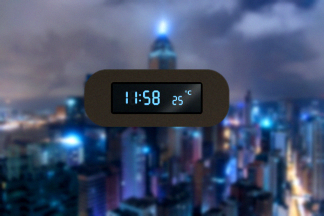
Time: h=11 m=58
